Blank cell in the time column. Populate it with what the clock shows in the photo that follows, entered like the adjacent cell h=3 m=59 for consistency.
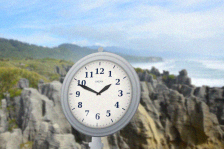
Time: h=1 m=49
